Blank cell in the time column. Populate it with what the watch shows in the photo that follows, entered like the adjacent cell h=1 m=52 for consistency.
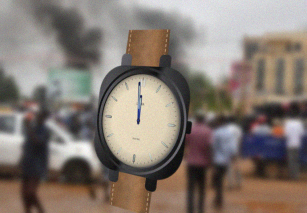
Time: h=11 m=59
